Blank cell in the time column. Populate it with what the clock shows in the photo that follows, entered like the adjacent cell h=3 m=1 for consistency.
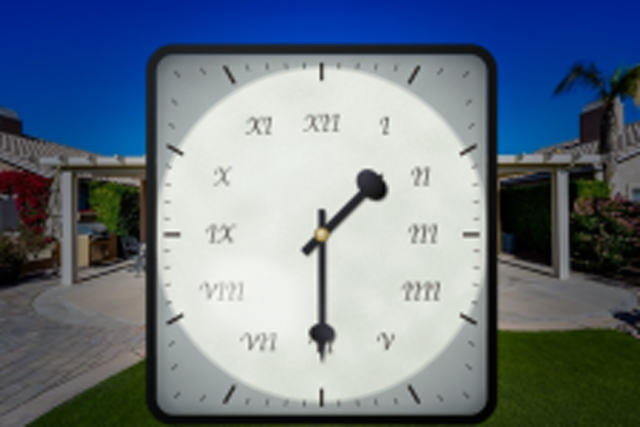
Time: h=1 m=30
